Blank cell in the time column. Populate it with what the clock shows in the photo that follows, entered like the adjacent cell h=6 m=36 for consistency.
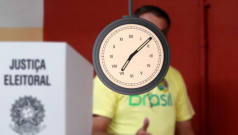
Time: h=7 m=8
